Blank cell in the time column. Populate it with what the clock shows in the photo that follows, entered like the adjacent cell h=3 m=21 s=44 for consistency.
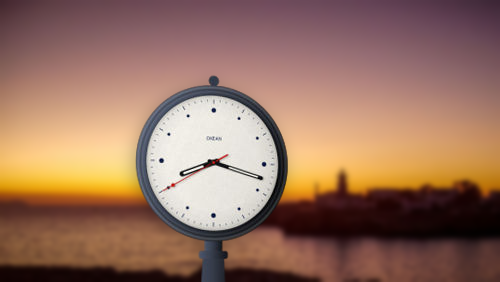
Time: h=8 m=17 s=40
